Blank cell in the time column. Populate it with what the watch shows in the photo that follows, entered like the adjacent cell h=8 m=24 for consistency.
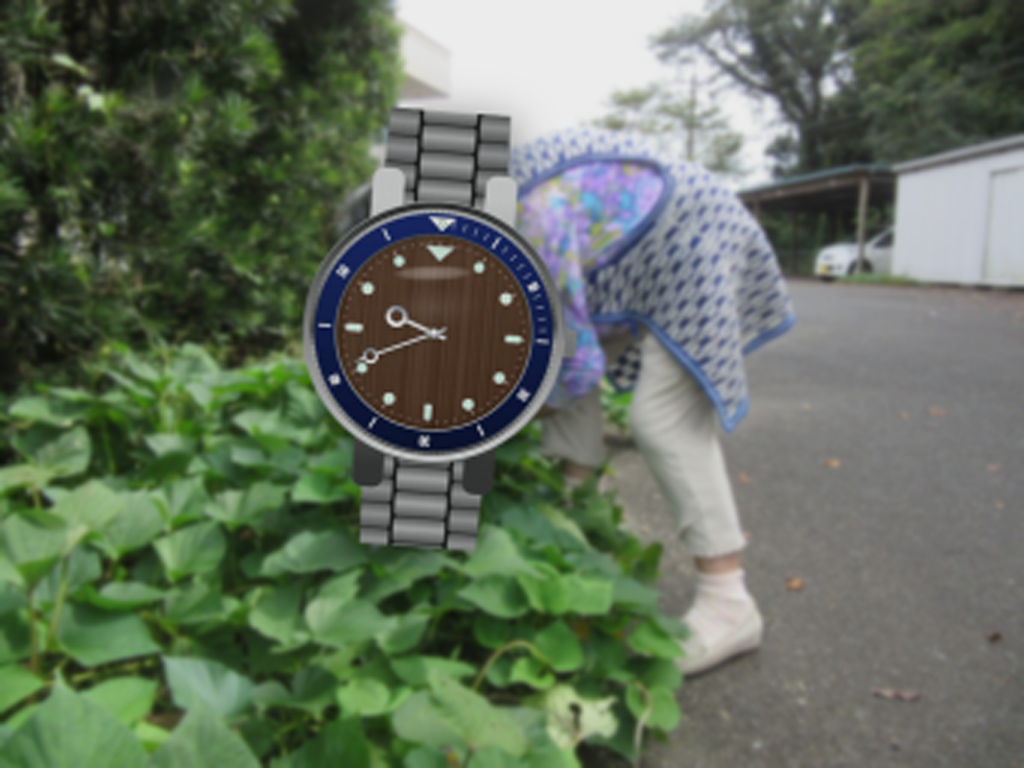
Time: h=9 m=41
